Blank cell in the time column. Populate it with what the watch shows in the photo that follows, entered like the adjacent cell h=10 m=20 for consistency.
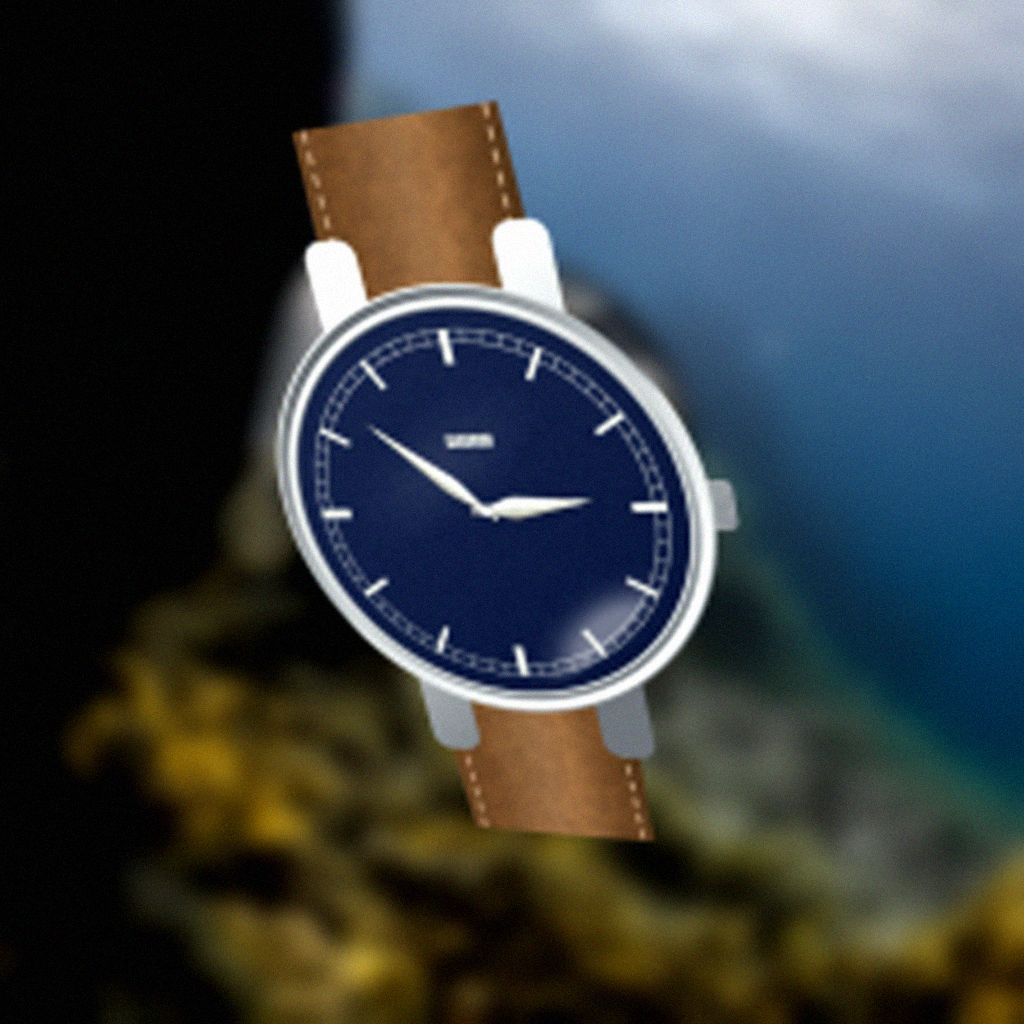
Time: h=2 m=52
